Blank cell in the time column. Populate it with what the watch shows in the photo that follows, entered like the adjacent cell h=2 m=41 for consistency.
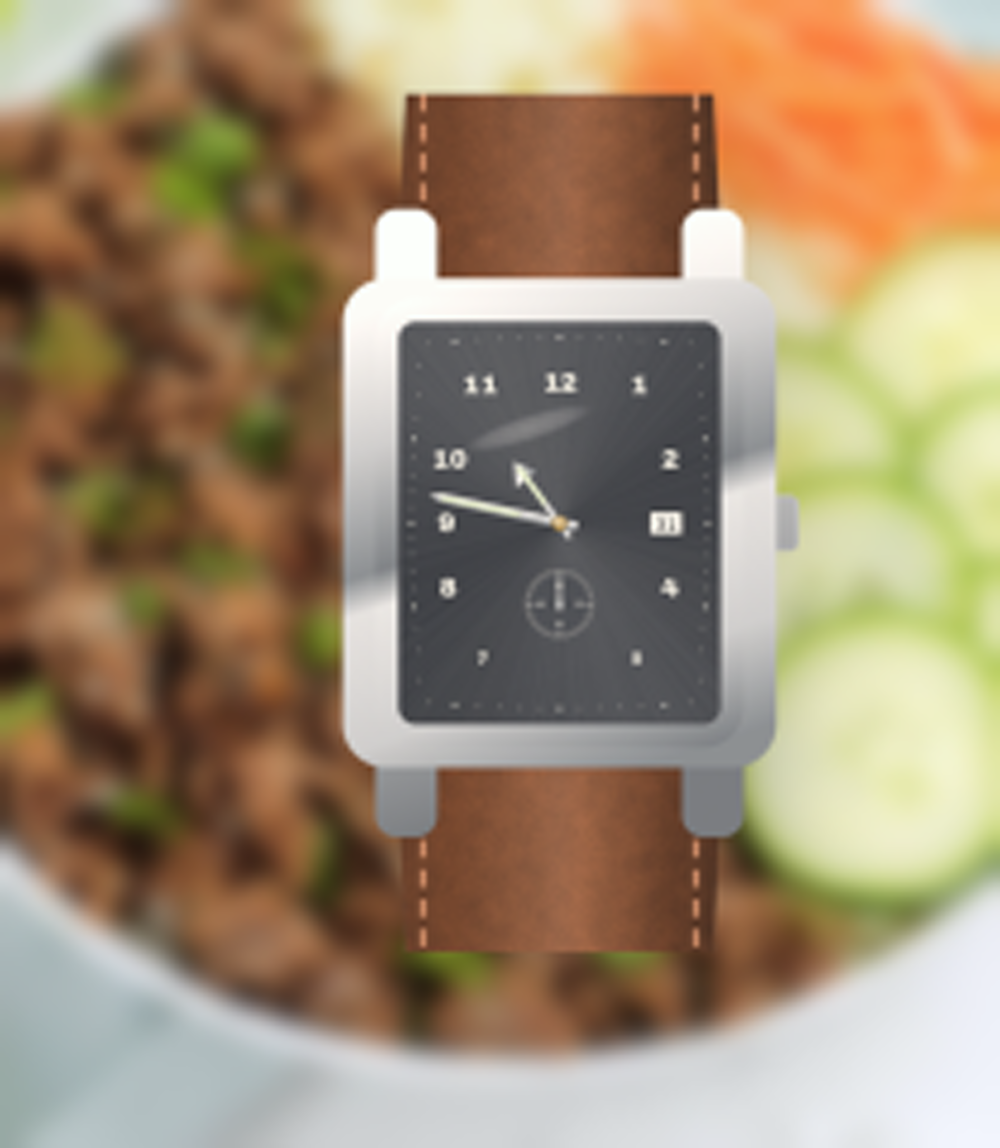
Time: h=10 m=47
